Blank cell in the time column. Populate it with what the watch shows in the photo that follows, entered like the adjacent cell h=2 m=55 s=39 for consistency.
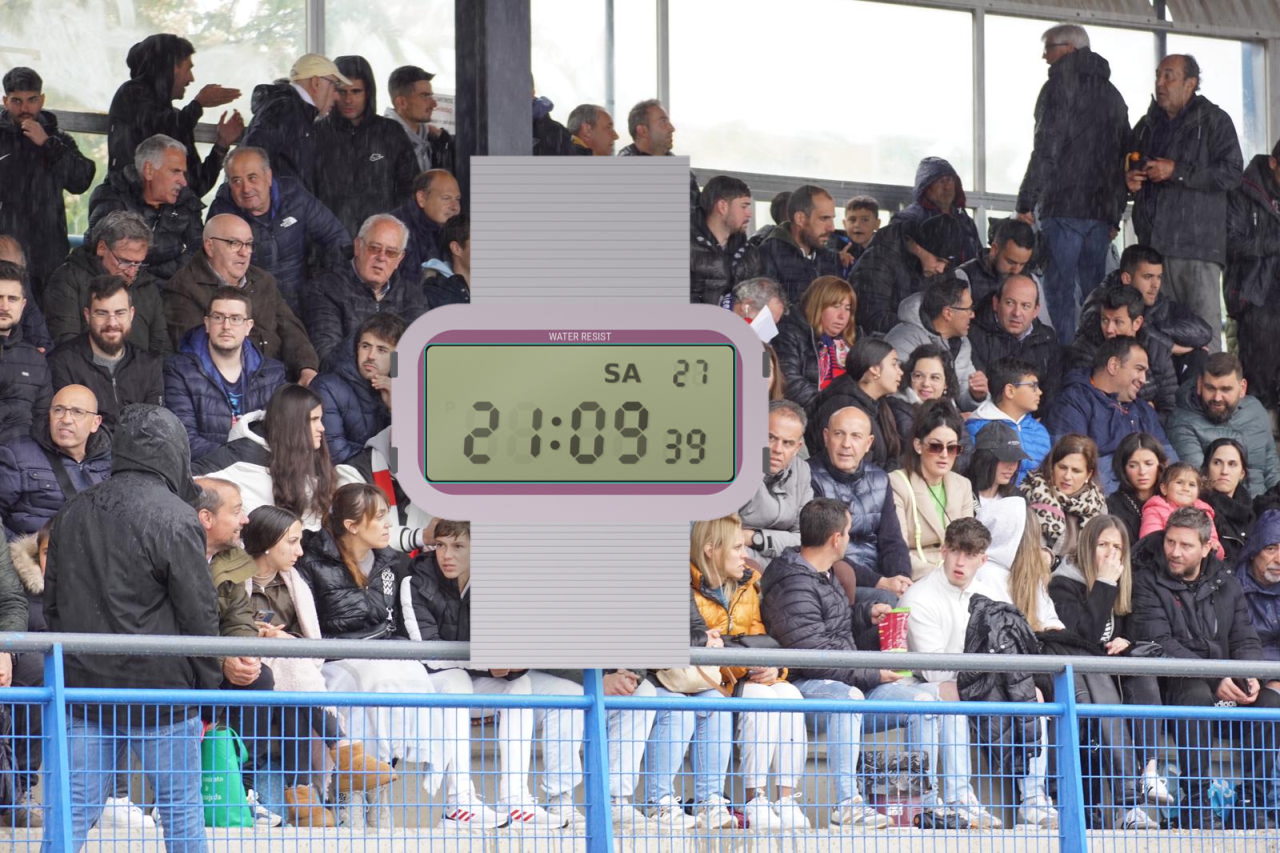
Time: h=21 m=9 s=39
